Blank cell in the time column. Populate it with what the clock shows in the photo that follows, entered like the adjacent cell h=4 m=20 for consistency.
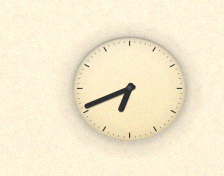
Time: h=6 m=41
